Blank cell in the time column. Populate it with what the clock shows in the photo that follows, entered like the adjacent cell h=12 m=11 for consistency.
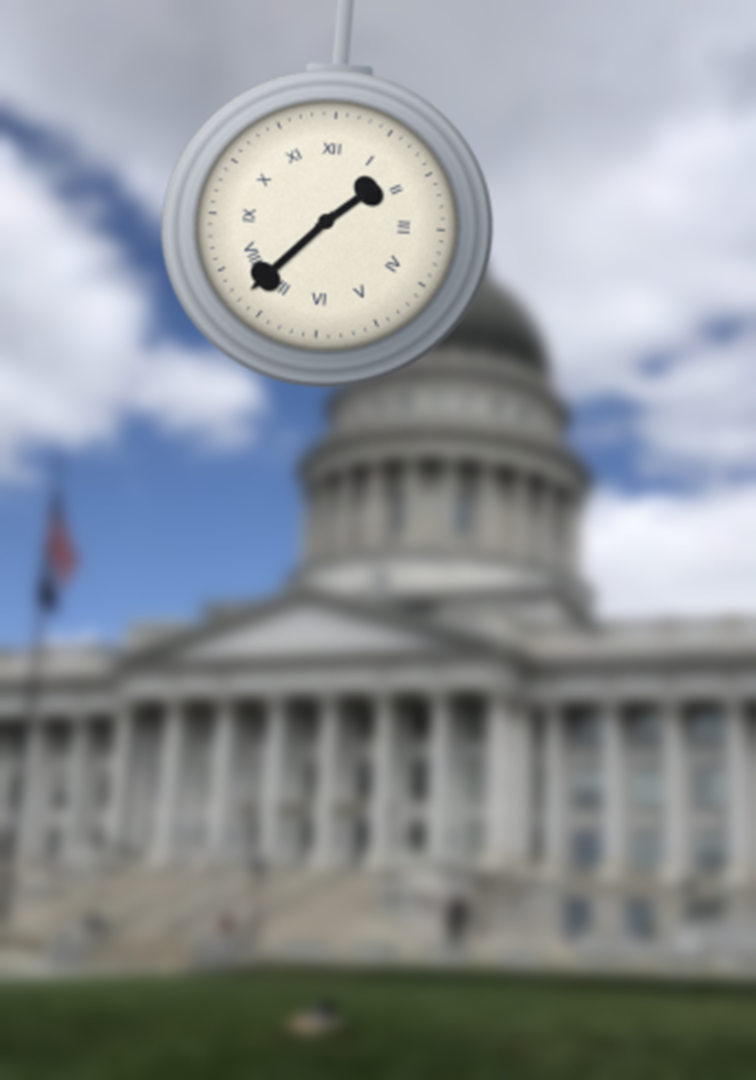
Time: h=1 m=37
